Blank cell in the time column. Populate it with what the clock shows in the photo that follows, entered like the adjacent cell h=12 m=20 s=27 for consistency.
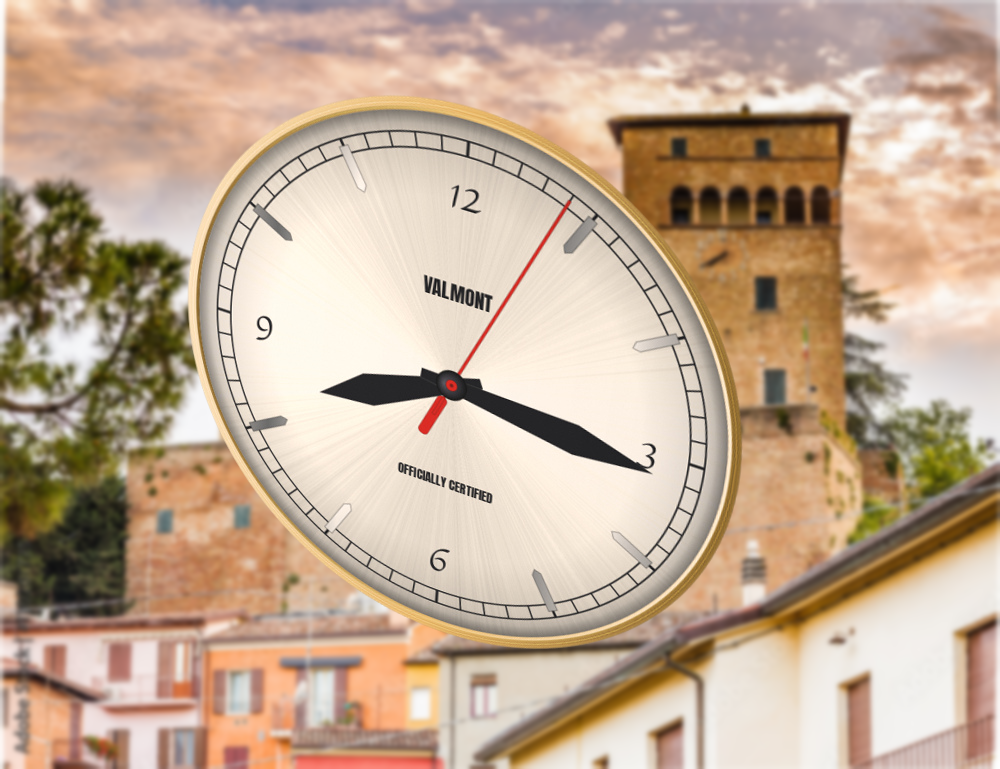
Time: h=8 m=16 s=4
